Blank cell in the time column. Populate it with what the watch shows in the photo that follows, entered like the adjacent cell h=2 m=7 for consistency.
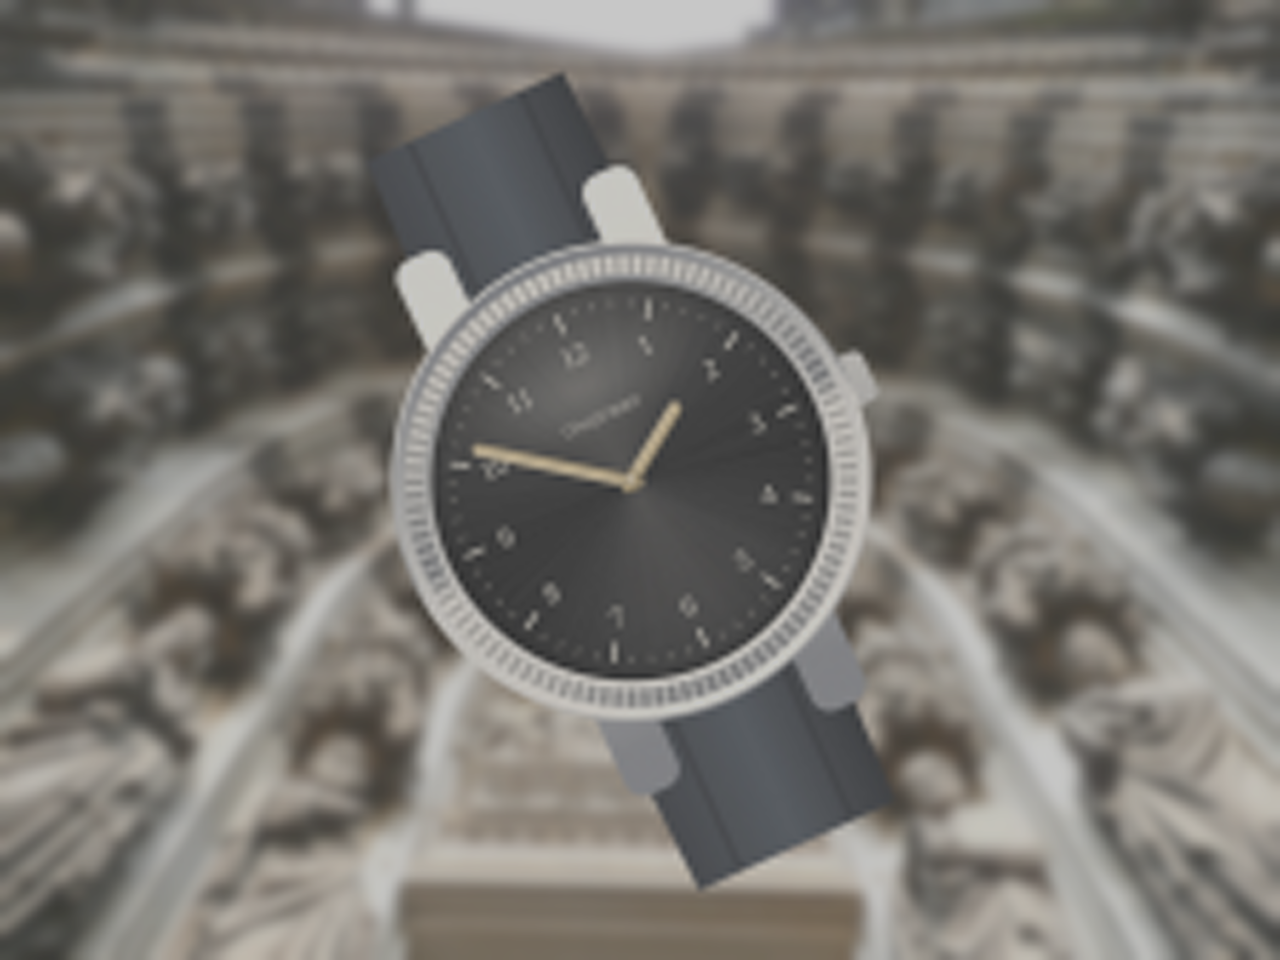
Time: h=1 m=51
